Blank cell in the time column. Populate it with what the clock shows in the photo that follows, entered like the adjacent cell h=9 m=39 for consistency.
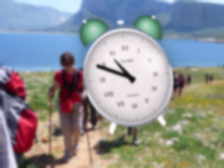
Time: h=10 m=49
